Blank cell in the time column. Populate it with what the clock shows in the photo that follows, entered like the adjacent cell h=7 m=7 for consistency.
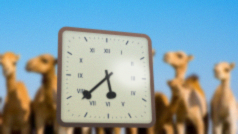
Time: h=5 m=38
